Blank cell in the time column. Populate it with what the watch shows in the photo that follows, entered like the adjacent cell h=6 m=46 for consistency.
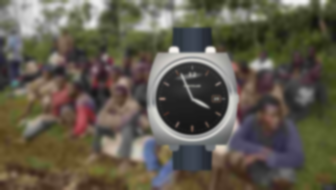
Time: h=3 m=56
